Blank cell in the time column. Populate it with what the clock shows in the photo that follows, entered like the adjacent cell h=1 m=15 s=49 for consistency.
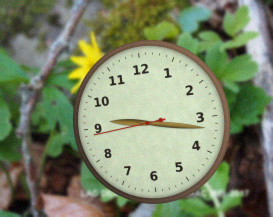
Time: h=9 m=16 s=44
